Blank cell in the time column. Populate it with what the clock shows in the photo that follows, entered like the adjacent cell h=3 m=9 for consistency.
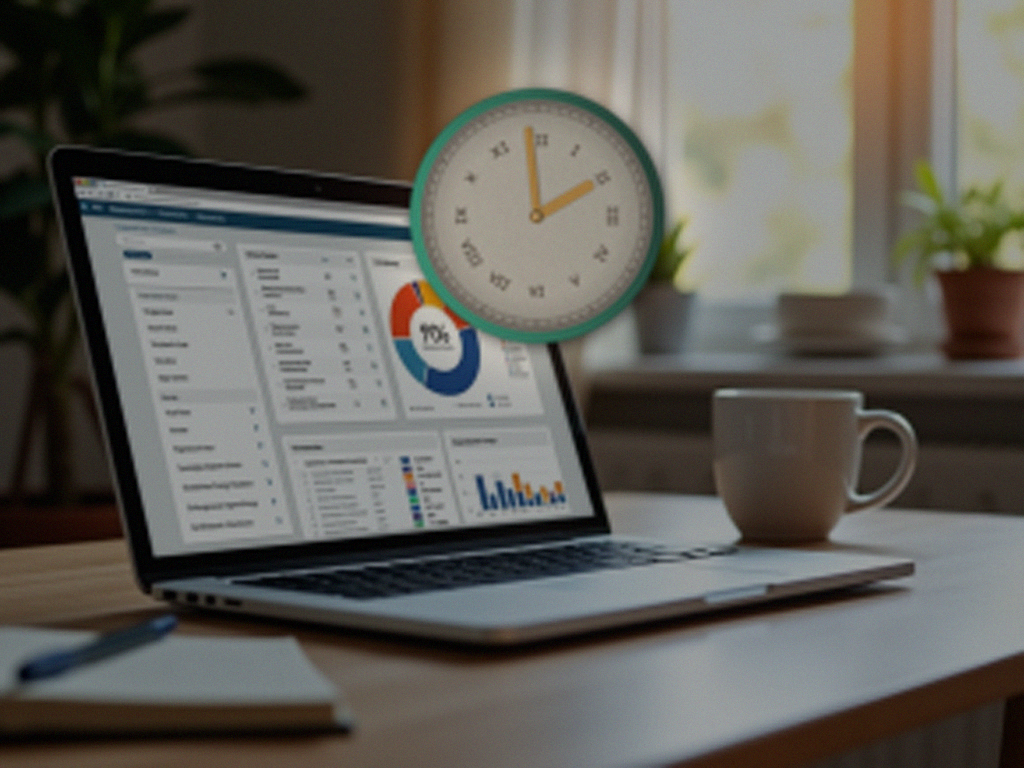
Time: h=1 m=59
